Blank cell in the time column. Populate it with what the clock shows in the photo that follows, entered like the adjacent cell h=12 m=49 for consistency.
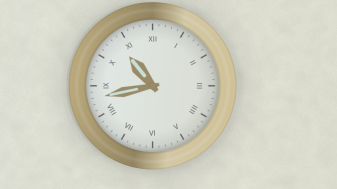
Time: h=10 m=43
